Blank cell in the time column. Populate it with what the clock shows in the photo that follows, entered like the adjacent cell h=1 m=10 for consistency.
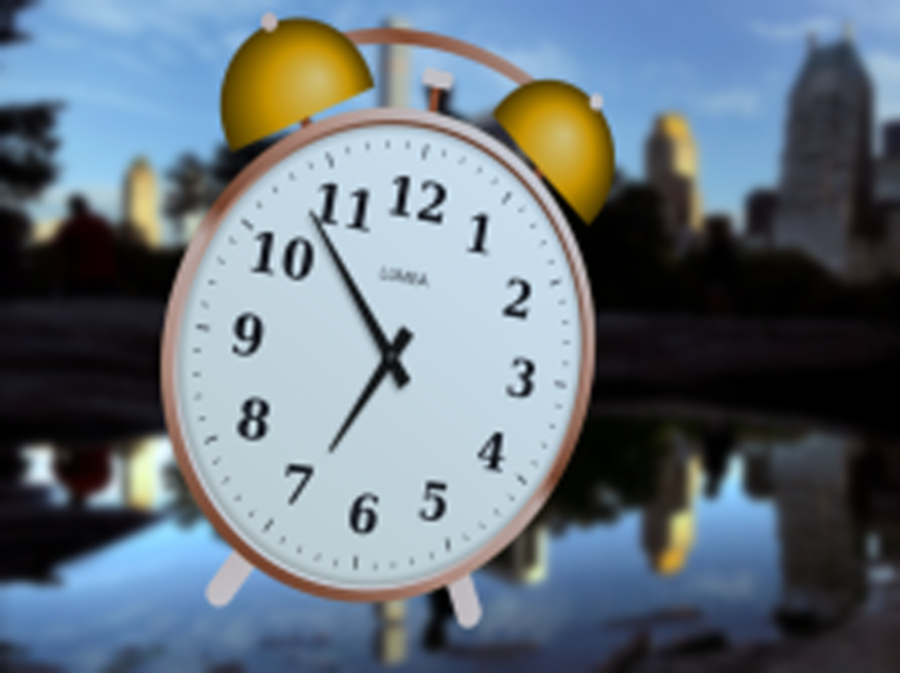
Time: h=6 m=53
